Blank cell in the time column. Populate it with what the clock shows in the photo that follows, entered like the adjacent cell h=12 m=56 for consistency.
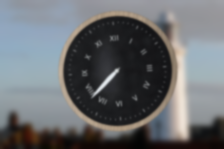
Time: h=7 m=38
